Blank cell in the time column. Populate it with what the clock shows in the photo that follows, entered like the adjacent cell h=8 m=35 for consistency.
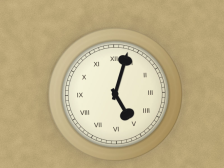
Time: h=5 m=3
